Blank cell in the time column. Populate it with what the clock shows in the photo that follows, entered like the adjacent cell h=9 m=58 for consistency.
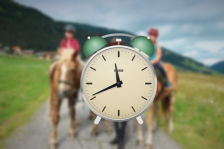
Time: h=11 m=41
